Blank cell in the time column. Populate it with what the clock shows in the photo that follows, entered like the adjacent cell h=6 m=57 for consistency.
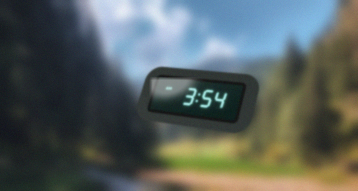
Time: h=3 m=54
